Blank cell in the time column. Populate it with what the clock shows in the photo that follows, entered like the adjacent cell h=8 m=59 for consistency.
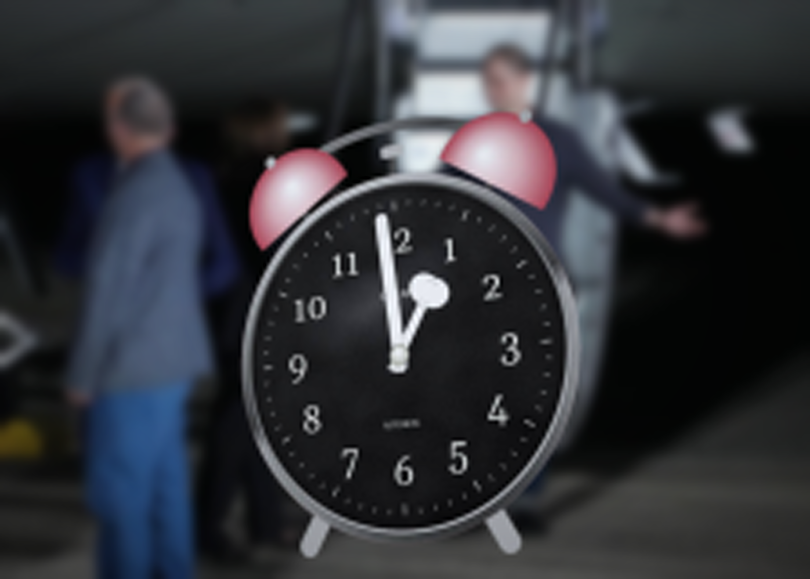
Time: h=12 m=59
